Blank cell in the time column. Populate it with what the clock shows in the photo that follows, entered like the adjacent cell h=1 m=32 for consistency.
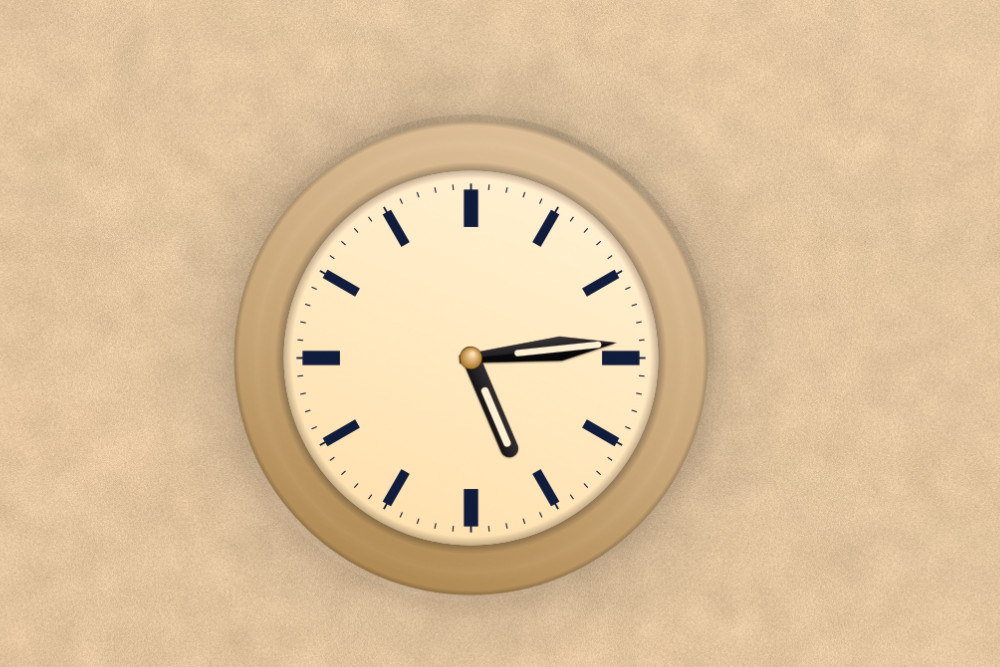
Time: h=5 m=14
